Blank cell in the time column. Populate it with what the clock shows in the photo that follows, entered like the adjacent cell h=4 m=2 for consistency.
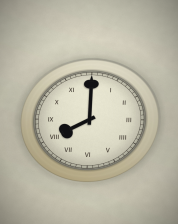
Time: h=8 m=0
